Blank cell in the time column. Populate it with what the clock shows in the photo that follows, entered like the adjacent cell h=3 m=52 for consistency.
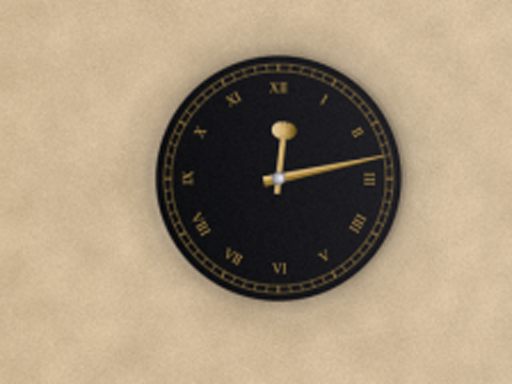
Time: h=12 m=13
